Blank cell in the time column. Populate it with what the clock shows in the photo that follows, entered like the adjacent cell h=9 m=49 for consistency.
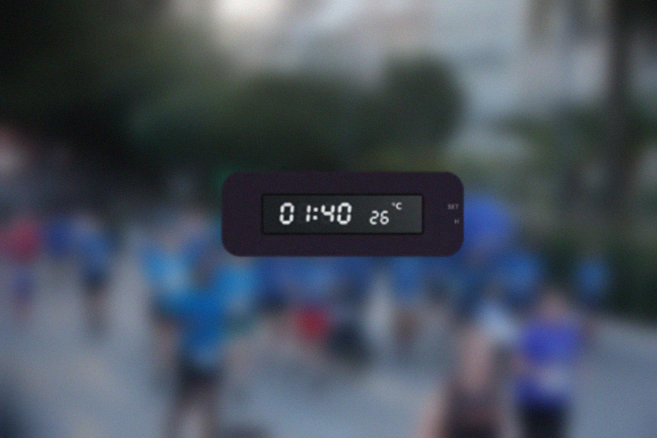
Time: h=1 m=40
